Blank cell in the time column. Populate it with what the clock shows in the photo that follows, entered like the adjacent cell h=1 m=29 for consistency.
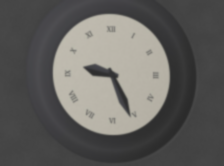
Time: h=9 m=26
